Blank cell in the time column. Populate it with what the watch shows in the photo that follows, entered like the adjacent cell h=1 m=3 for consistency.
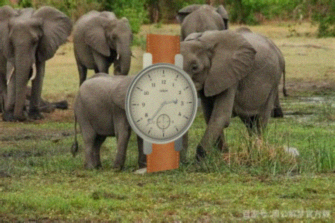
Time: h=2 m=37
